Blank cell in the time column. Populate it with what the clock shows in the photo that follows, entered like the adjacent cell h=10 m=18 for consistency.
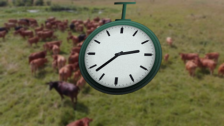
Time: h=2 m=38
